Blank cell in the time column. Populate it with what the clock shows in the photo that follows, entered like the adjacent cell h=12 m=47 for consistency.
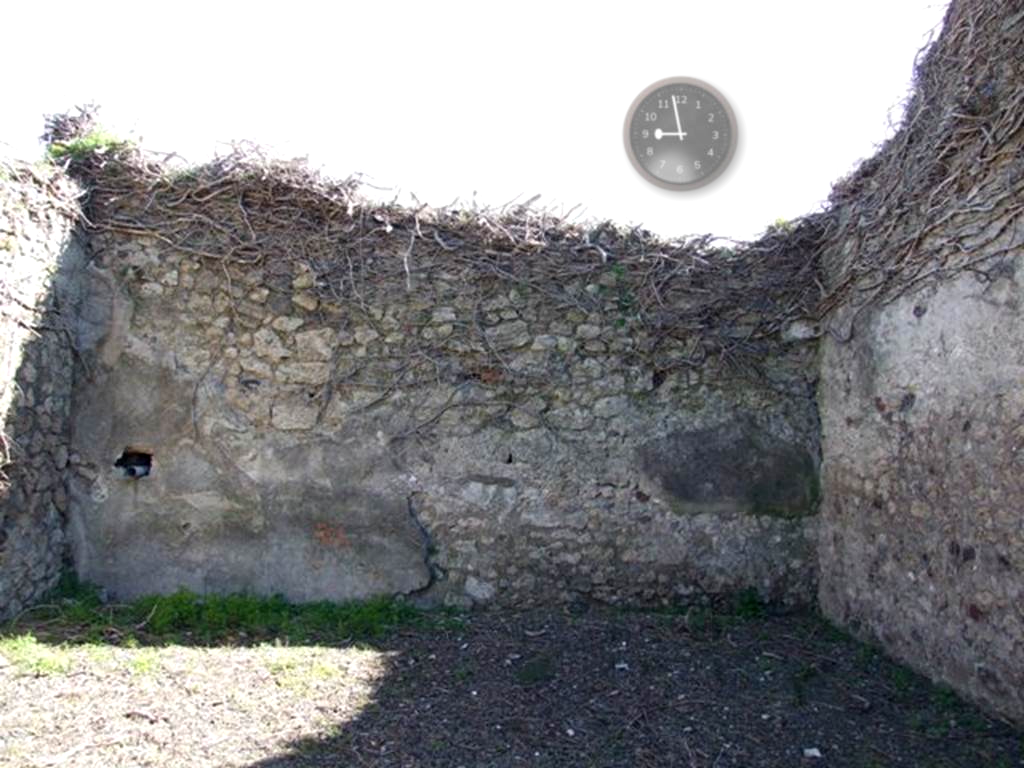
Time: h=8 m=58
